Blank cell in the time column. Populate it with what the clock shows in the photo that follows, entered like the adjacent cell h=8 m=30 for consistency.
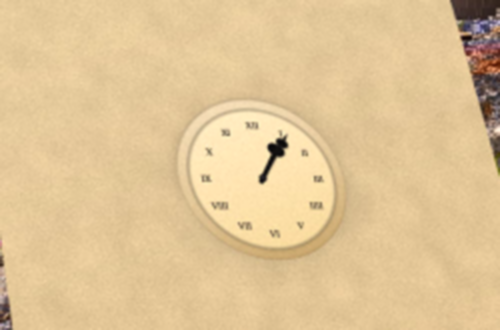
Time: h=1 m=6
